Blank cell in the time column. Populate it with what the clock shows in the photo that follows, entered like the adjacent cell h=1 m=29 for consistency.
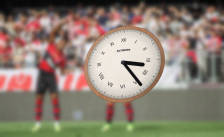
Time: h=3 m=24
